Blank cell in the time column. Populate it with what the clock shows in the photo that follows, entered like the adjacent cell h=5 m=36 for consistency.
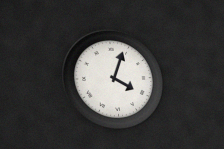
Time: h=4 m=4
